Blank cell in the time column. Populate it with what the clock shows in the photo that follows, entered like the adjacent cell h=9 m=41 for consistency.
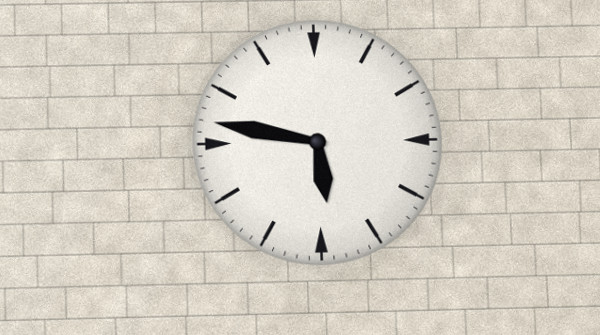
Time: h=5 m=47
